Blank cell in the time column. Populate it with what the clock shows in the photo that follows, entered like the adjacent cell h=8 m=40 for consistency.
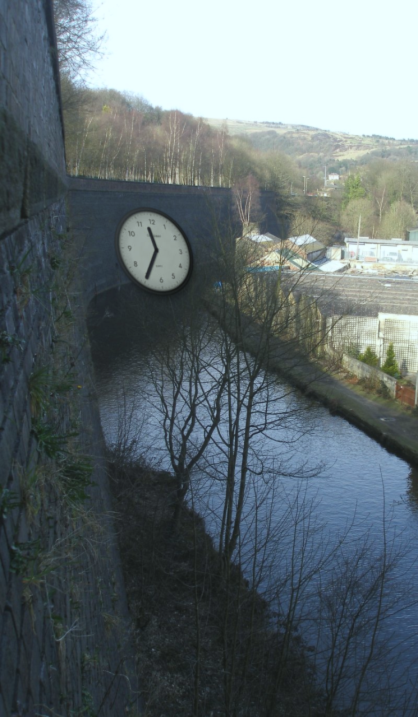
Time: h=11 m=35
